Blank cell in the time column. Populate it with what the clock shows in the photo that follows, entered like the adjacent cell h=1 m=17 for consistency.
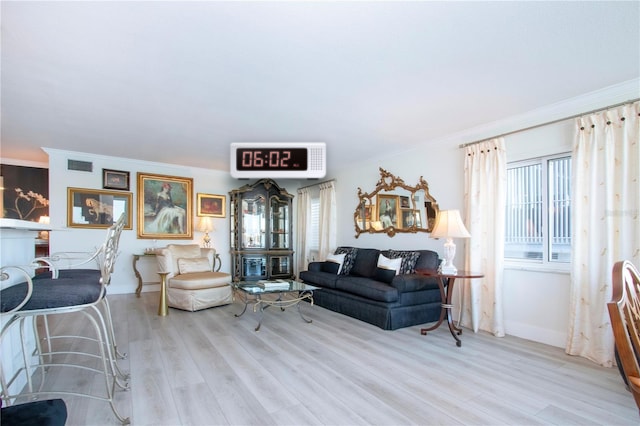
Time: h=6 m=2
